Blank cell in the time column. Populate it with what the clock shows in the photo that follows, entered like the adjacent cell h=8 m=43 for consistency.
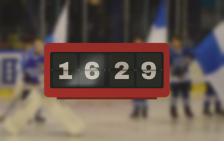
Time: h=16 m=29
